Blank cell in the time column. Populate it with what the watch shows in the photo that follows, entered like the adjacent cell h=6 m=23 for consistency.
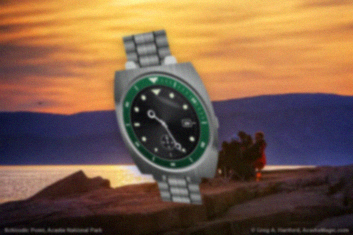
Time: h=10 m=26
